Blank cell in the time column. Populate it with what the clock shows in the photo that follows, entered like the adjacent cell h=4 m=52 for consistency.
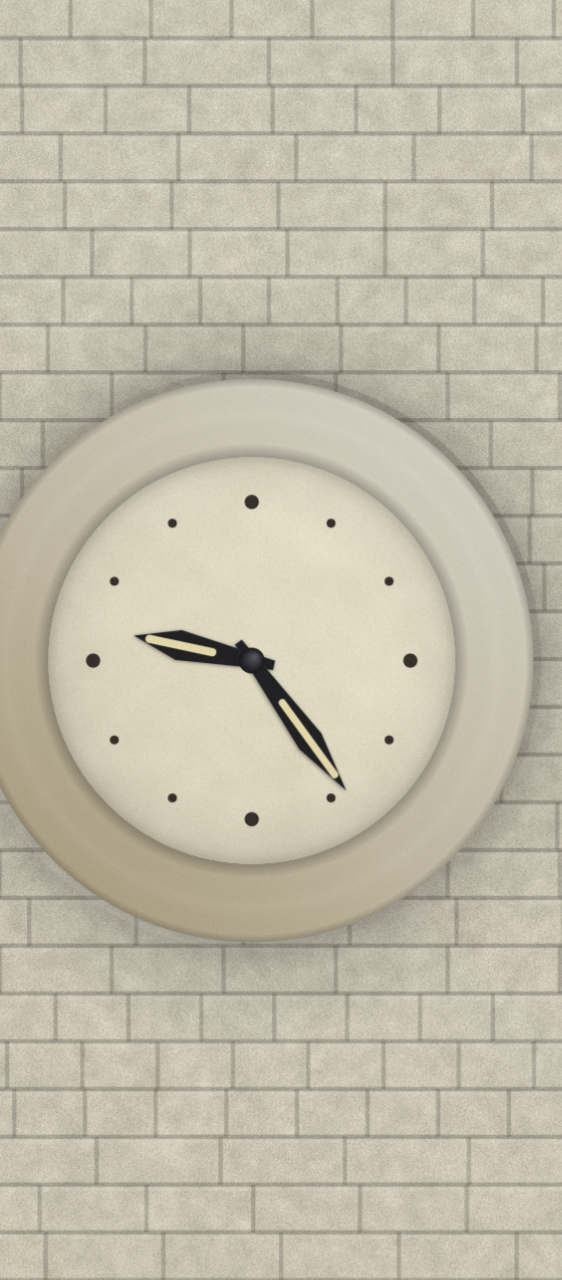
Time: h=9 m=24
